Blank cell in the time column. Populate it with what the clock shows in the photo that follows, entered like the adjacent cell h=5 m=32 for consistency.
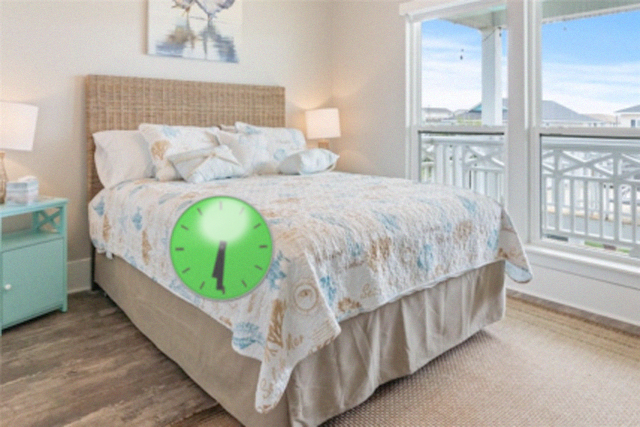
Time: h=6 m=31
